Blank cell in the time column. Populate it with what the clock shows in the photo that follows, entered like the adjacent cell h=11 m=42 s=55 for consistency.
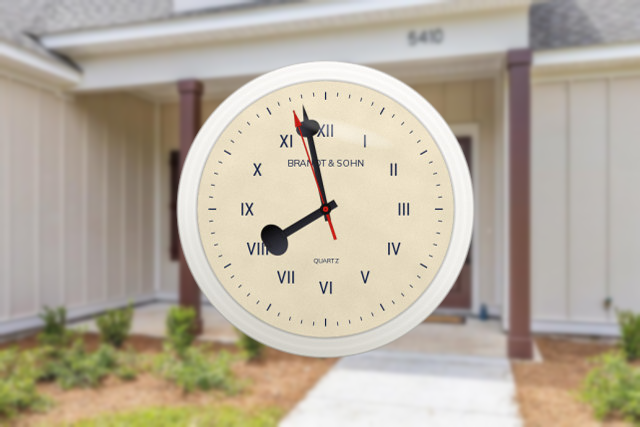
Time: h=7 m=57 s=57
